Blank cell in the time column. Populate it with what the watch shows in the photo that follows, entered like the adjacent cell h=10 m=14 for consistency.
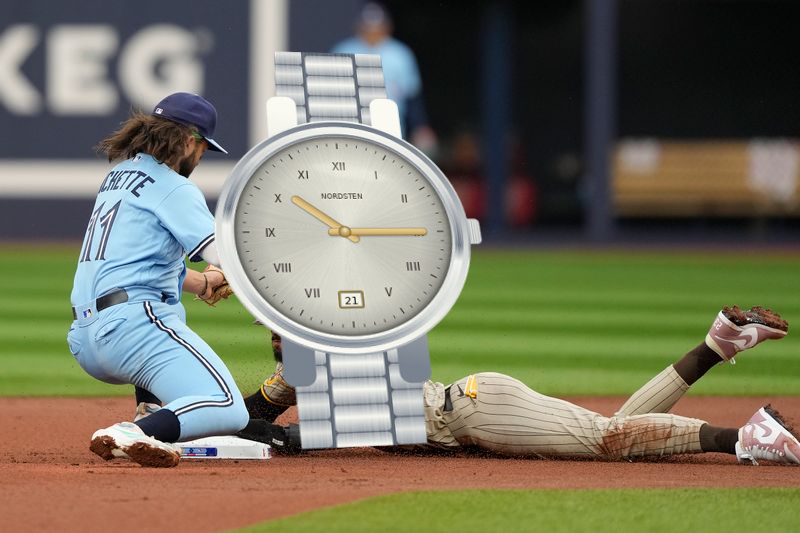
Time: h=10 m=15
